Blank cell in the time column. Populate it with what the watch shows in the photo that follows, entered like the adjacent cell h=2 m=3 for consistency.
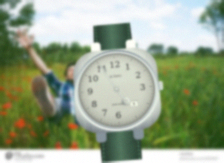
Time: h=4 m=55
